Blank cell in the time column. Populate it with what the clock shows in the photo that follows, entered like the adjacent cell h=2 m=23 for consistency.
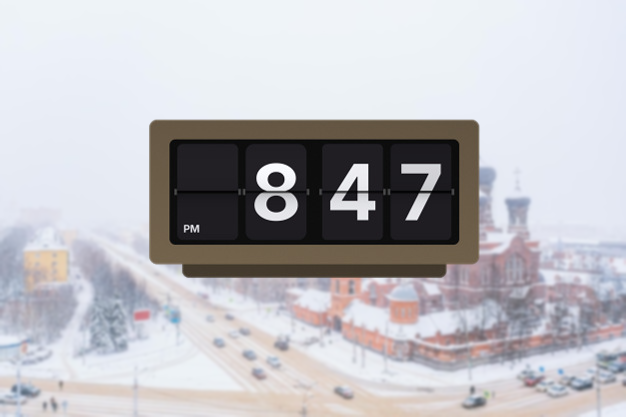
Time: h=8 m=47
